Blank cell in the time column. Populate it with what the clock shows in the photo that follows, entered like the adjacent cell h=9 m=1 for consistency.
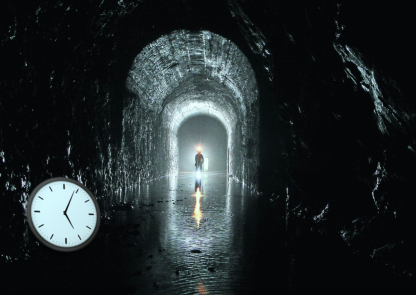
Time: h=5 m=4
